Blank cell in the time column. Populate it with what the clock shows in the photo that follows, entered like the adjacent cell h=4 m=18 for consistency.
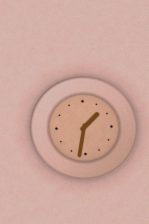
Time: h=1 m=32
